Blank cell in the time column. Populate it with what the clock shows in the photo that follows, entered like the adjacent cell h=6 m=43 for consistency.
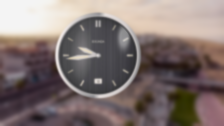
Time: h=9 m=44
